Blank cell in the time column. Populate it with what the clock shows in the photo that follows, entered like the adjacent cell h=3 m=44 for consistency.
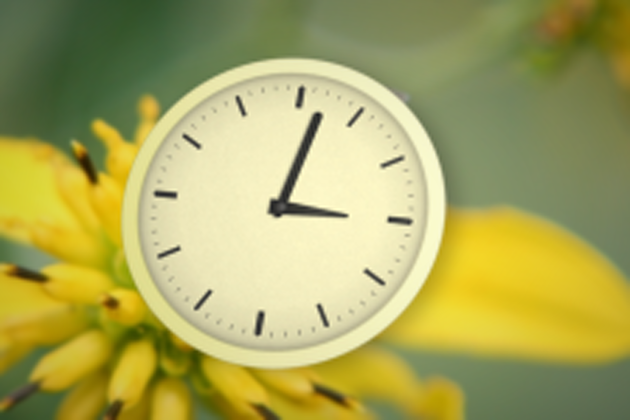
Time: h=3 m=2
